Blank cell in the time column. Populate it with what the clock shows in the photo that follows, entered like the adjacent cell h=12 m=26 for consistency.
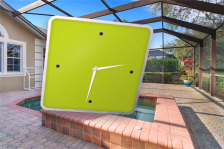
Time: h=2 m=31
